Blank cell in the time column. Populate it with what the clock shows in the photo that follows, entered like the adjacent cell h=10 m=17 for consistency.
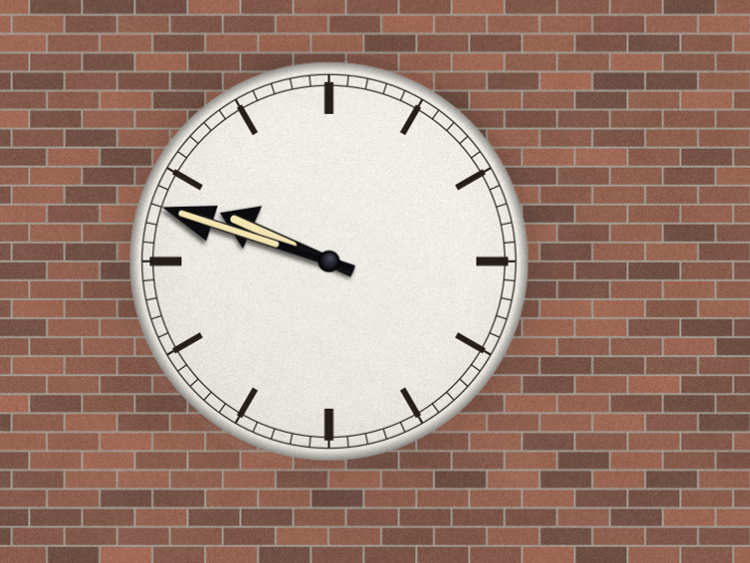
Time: h=9 m=48
